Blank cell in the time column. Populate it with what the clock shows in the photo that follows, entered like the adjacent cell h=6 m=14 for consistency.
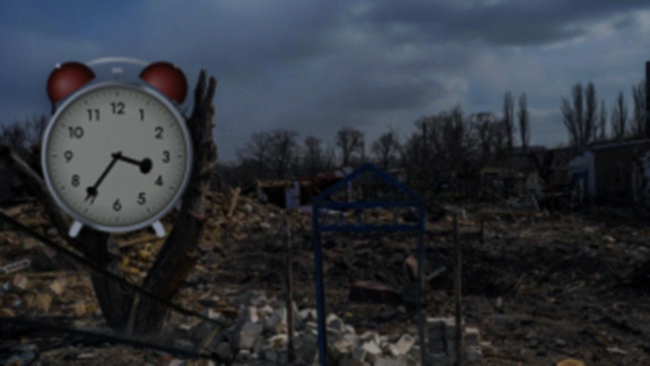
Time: h=3 m=36
